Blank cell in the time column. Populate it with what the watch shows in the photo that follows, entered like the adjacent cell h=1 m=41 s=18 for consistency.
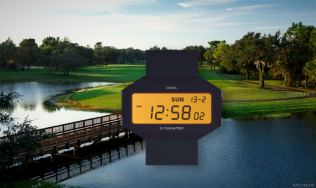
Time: h=12 m=58 s=2
